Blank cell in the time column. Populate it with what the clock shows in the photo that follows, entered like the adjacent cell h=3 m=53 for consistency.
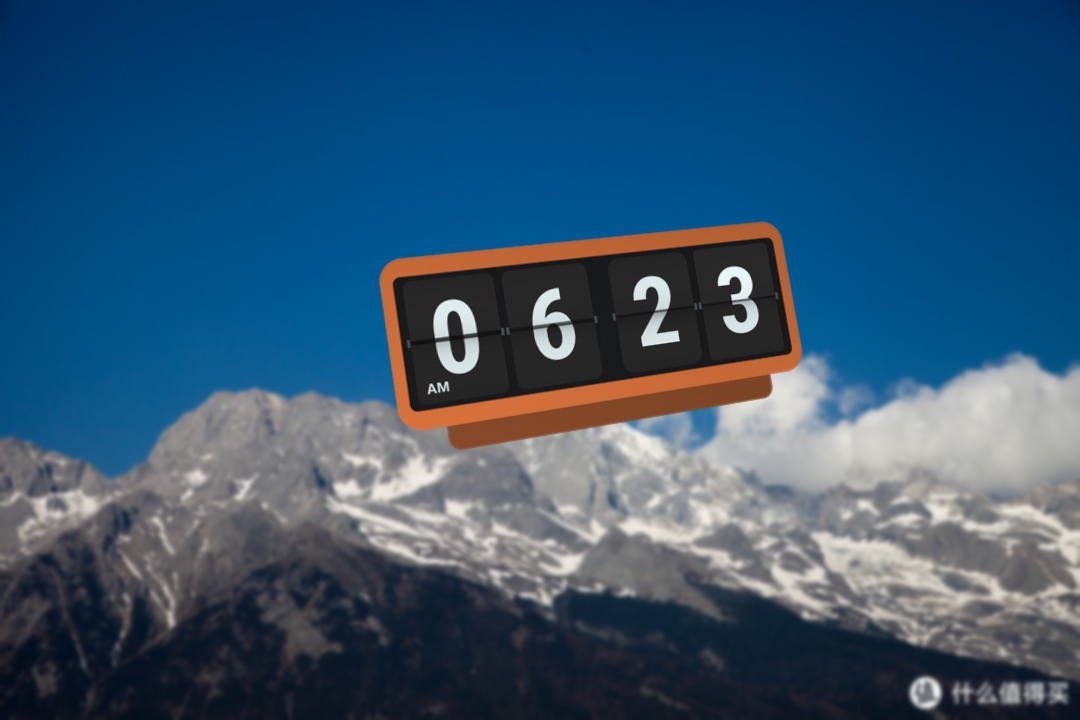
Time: h=6 m=23
